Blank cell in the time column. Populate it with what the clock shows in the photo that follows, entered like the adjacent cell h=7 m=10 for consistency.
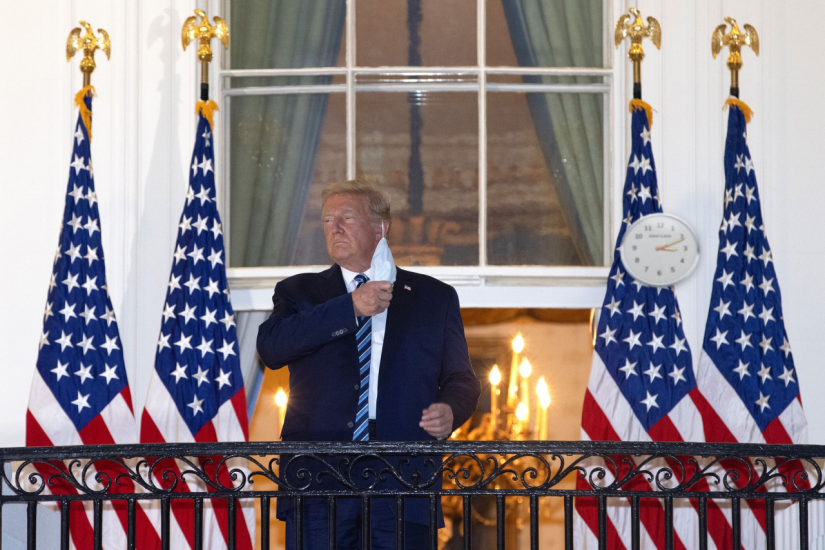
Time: h=3 m=11
